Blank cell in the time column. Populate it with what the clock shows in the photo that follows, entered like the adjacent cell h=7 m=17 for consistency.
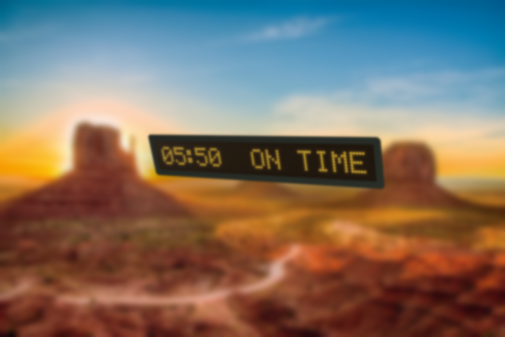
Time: h=5 m=50
